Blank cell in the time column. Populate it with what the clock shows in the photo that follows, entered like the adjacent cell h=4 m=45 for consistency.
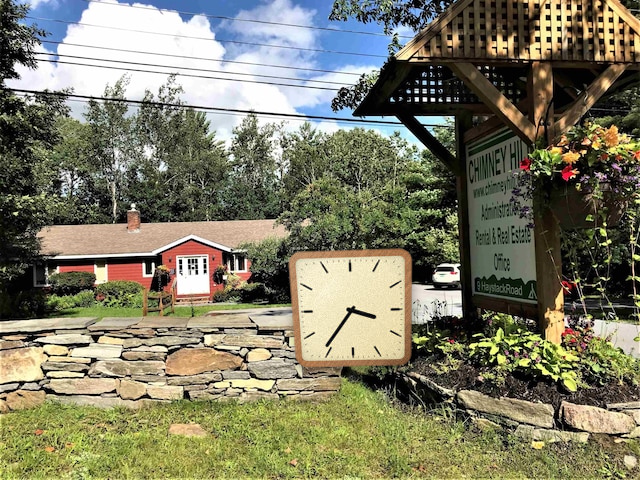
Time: h=3 m=36
